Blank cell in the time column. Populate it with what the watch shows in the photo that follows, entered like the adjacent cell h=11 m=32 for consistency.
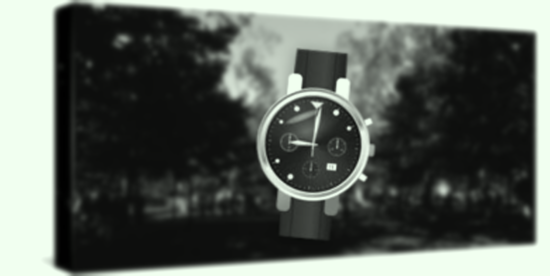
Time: h=9 m=1
